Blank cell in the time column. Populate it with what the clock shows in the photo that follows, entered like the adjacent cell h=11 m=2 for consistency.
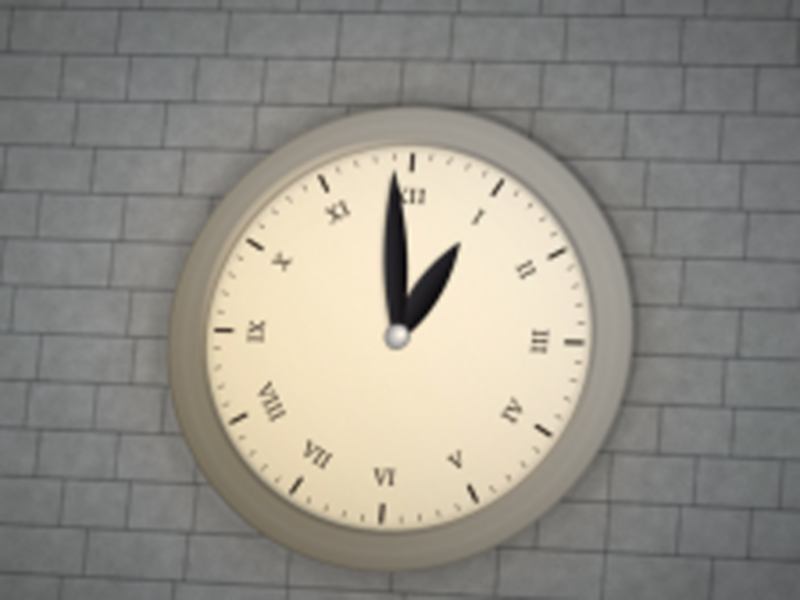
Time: h=12 m=59
